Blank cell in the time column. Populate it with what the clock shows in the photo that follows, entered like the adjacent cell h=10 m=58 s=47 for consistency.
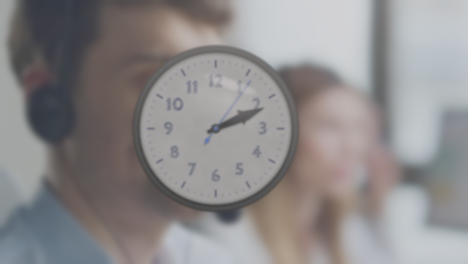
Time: h=2 m=11 s=6
